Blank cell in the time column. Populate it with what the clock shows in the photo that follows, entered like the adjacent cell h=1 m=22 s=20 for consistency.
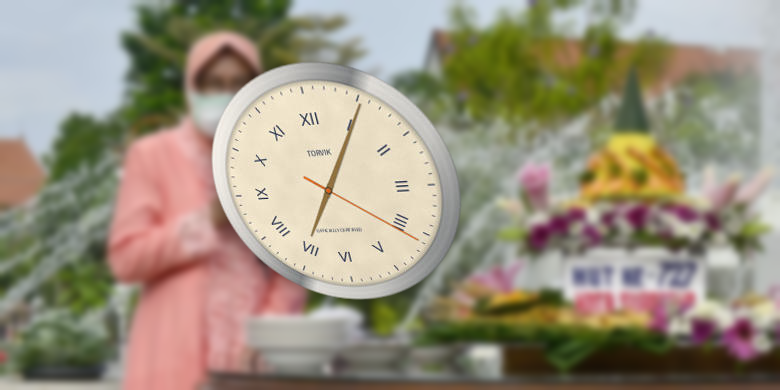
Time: h=7 m=5 s=21
